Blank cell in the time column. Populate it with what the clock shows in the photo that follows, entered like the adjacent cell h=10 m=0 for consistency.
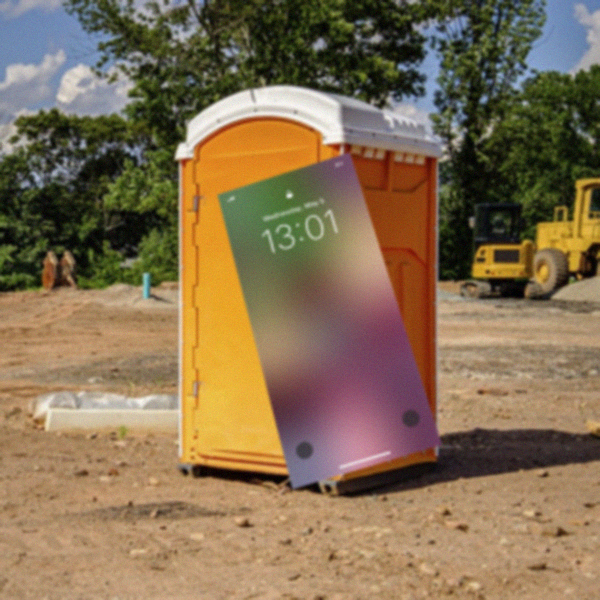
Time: h=13 m=1
